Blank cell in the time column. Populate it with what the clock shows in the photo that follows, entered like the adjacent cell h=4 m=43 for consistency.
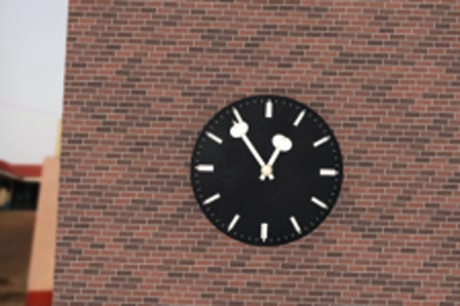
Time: h=12 m=54
